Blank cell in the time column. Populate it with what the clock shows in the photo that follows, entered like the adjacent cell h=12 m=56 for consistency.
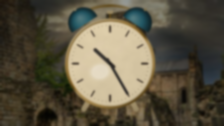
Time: h=10 m=25
